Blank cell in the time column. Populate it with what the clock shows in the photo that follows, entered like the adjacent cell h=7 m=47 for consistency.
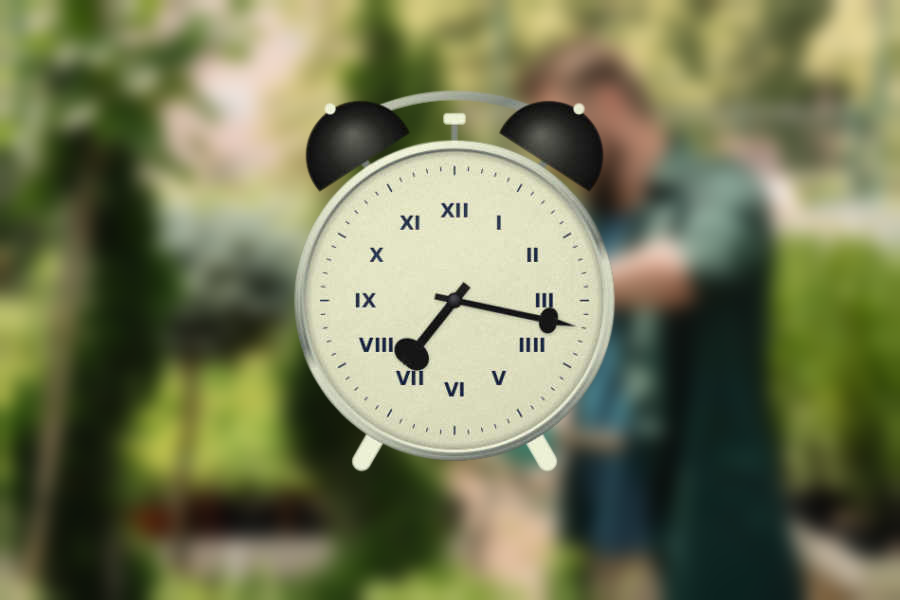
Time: h=7 m=17
